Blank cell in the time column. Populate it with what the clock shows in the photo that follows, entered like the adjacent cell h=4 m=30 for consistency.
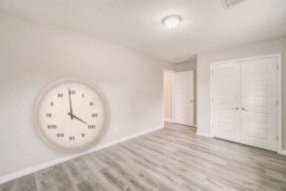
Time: h=3 m=59
